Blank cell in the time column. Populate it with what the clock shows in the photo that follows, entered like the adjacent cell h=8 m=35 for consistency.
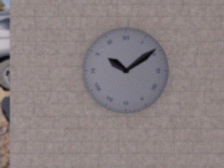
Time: h=10 m=9
